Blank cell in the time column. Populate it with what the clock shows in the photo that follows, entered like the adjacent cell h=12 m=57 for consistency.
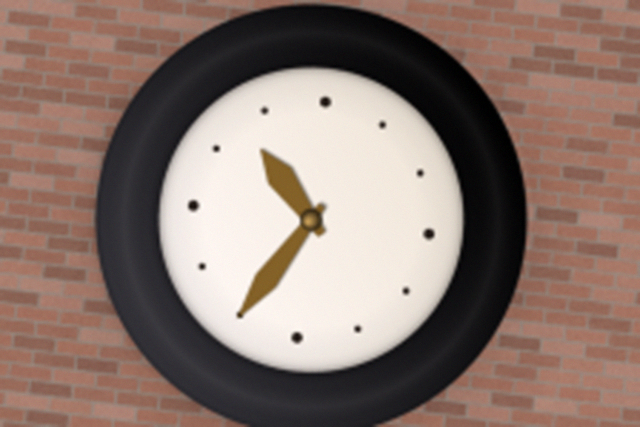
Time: h=10 m=35
